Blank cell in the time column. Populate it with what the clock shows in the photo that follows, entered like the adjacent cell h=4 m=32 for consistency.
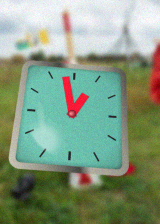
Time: h=12 m=58
